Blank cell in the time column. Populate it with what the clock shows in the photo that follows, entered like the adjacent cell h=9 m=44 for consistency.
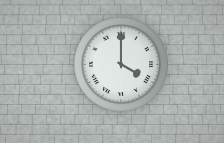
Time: h=4 m=0
